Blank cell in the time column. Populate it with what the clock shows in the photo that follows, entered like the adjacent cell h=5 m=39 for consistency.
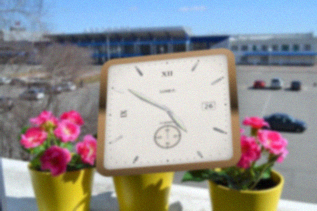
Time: h=4 m=51
